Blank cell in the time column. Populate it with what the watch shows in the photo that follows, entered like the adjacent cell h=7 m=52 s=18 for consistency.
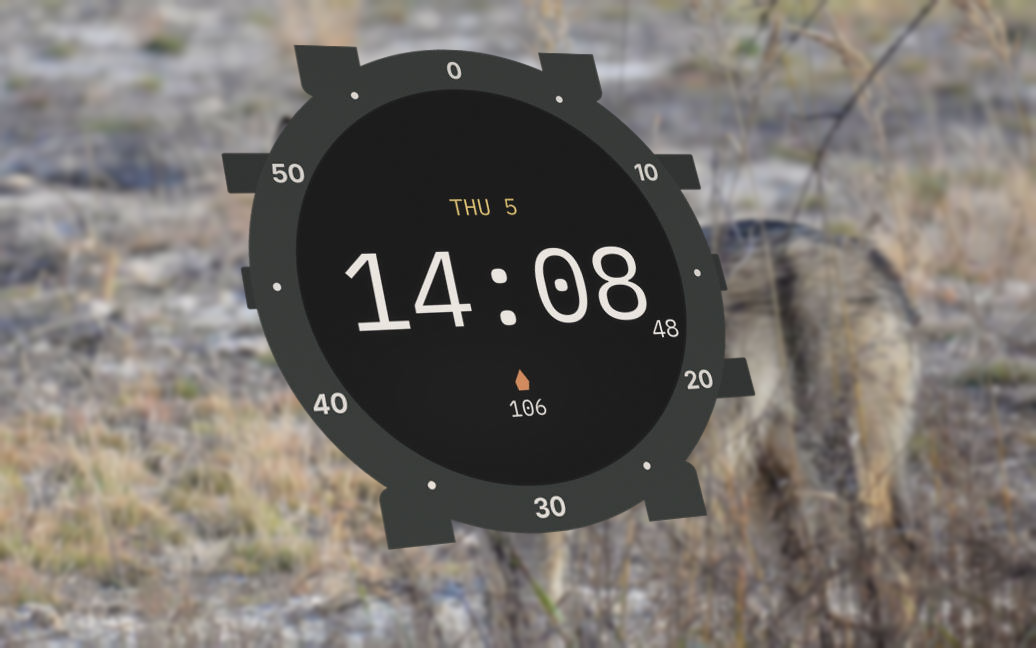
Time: h=14 m=8 s=48
